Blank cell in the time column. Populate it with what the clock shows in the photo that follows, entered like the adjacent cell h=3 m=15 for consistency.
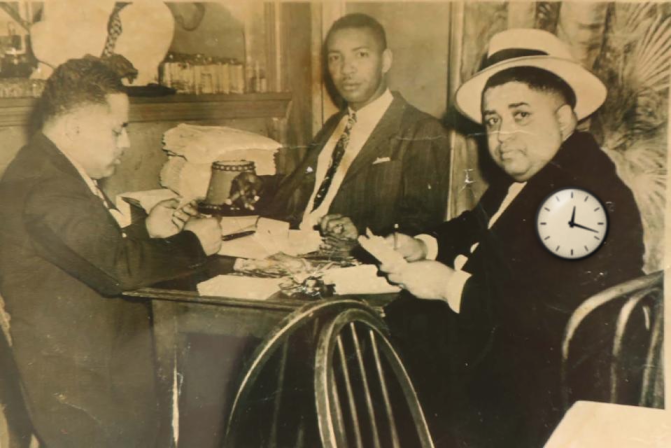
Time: h=12 m=18
